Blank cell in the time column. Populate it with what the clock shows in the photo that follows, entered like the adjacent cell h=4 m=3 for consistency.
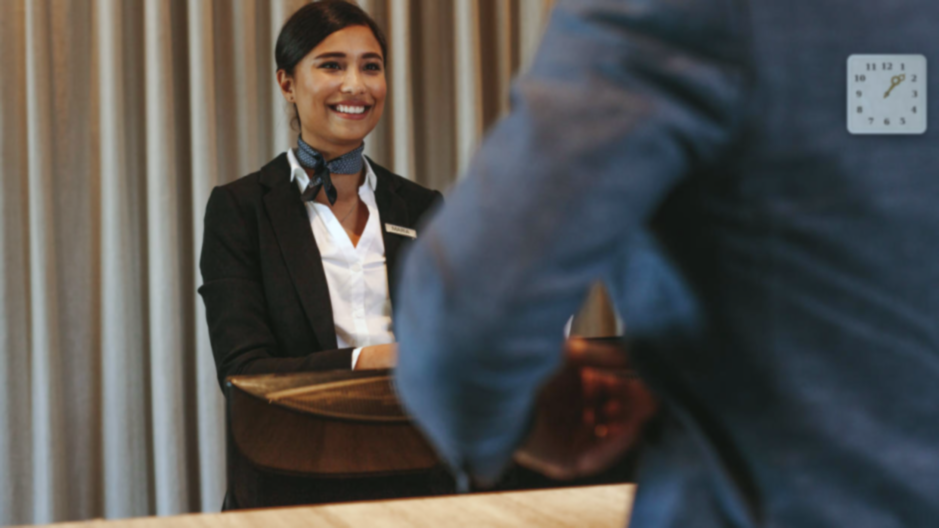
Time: h=1 m=7
